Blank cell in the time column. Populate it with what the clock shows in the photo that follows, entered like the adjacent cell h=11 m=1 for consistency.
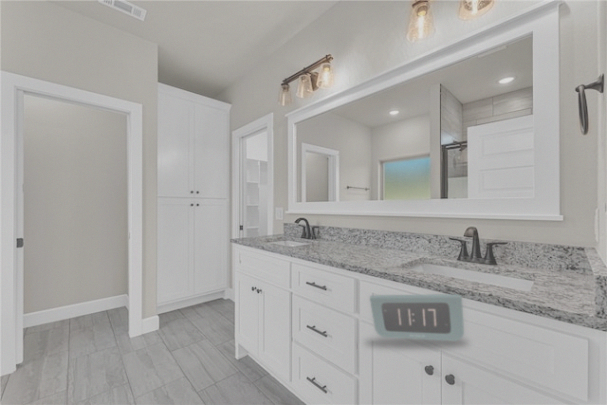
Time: h=11 m=17
